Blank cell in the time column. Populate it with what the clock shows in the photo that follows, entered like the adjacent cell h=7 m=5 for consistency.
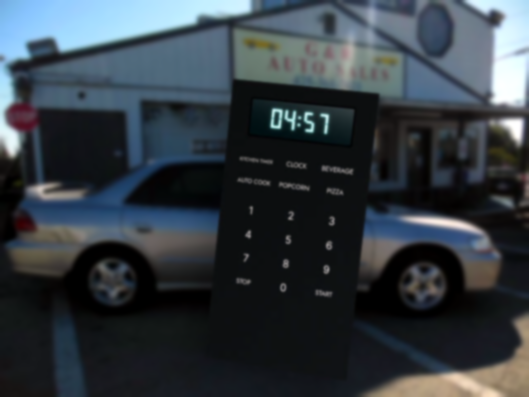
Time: h=4 m=57
